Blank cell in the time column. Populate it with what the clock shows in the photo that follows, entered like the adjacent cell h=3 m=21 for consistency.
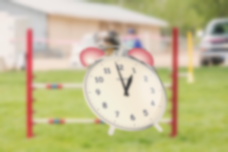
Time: h=12 m=59
